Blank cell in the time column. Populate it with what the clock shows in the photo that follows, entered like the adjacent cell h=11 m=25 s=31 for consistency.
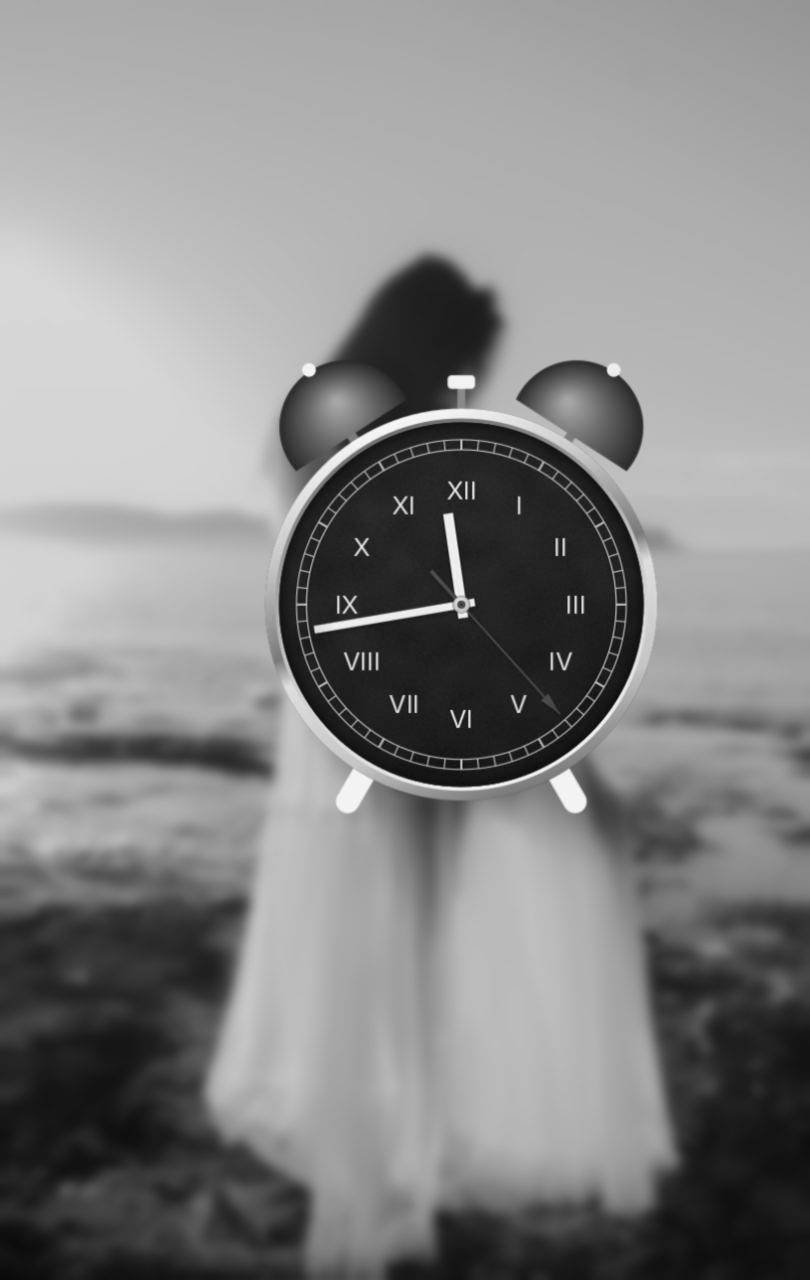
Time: h=11 m=43 s=23
